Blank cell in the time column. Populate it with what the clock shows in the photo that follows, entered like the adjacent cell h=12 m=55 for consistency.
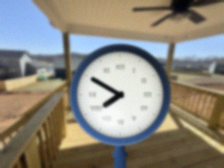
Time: h=7 m=50
